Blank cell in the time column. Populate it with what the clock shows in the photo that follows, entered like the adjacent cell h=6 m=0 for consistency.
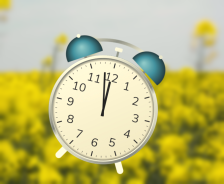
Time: h=11 m=58
